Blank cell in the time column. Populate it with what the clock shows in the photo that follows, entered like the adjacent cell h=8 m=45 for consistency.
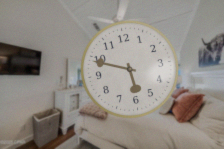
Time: h=5 m=49
